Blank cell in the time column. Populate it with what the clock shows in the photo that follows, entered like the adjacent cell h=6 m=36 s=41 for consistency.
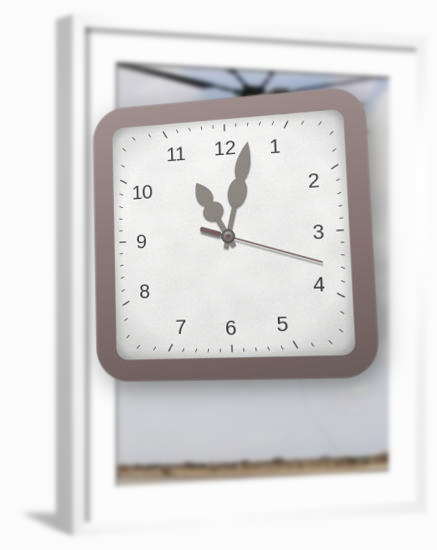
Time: h=11 m=2 s=18
